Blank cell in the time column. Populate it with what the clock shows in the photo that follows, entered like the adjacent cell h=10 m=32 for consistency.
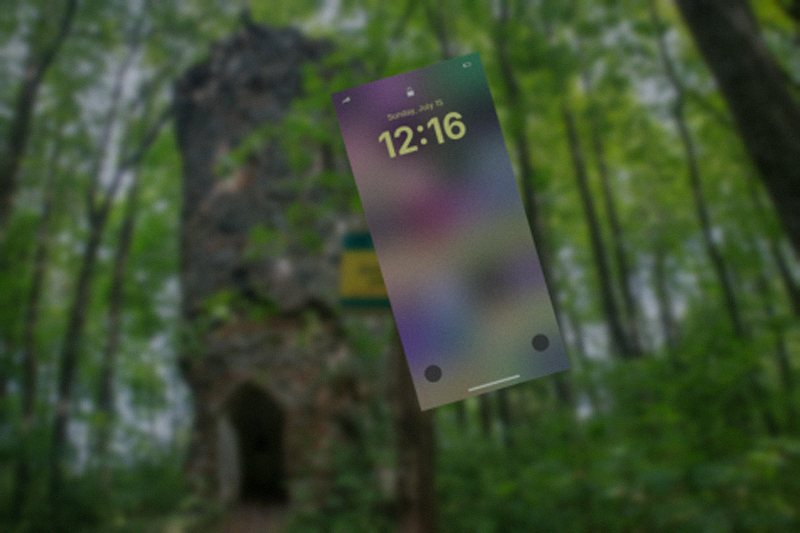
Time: h=12 m=16
